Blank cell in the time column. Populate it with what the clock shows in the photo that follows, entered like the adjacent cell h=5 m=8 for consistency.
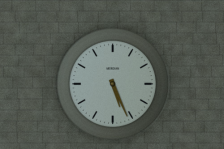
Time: h=5 m=26
